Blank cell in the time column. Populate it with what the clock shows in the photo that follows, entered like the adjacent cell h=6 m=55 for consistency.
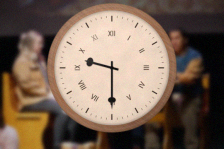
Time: h=9 m=30
